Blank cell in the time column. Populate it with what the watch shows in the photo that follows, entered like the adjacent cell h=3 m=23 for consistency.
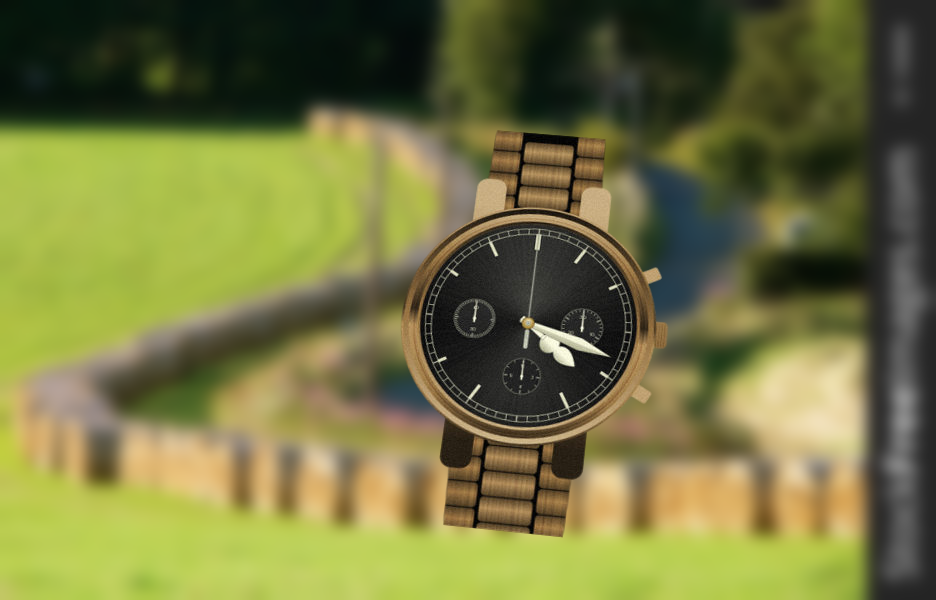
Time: h=4 m=18
